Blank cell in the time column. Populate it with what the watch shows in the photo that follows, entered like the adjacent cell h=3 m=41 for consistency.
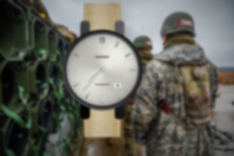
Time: h=7 m=37
